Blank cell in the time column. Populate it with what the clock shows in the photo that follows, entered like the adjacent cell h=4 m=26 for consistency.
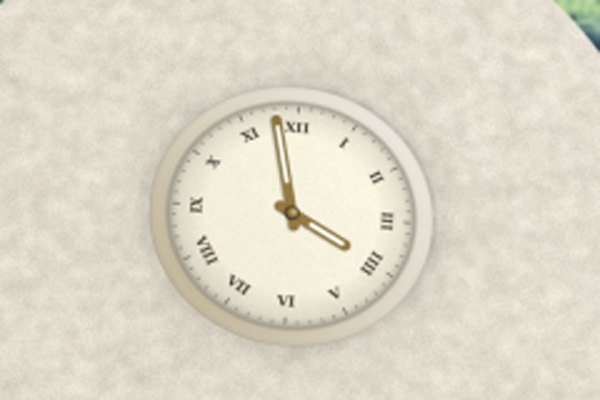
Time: h=3 m=58
